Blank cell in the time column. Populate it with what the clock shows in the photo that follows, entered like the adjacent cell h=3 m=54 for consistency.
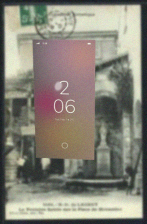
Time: h=2 m=6
